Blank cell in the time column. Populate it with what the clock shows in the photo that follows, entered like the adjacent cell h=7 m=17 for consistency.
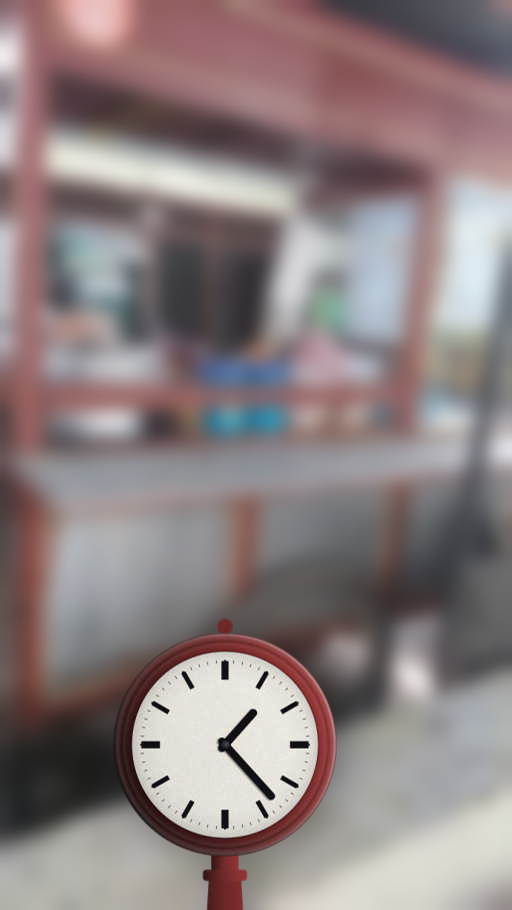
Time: h=1 m=23
